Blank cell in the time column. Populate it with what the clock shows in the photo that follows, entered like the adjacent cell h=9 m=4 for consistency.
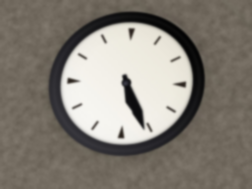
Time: h=5 m=26
